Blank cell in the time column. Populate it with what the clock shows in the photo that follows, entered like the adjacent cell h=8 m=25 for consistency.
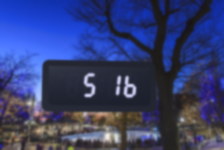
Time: h=5 m=16
